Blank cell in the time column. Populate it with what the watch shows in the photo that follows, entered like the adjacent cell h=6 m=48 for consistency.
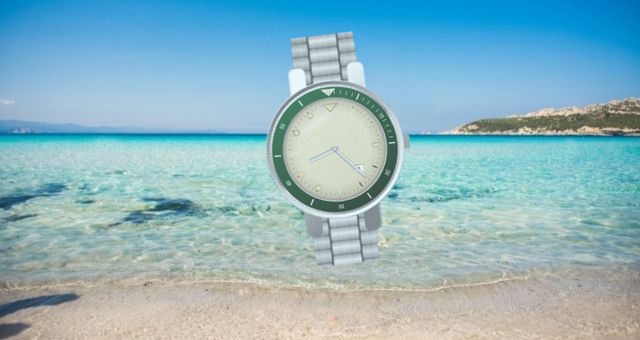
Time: h=8 m=23
